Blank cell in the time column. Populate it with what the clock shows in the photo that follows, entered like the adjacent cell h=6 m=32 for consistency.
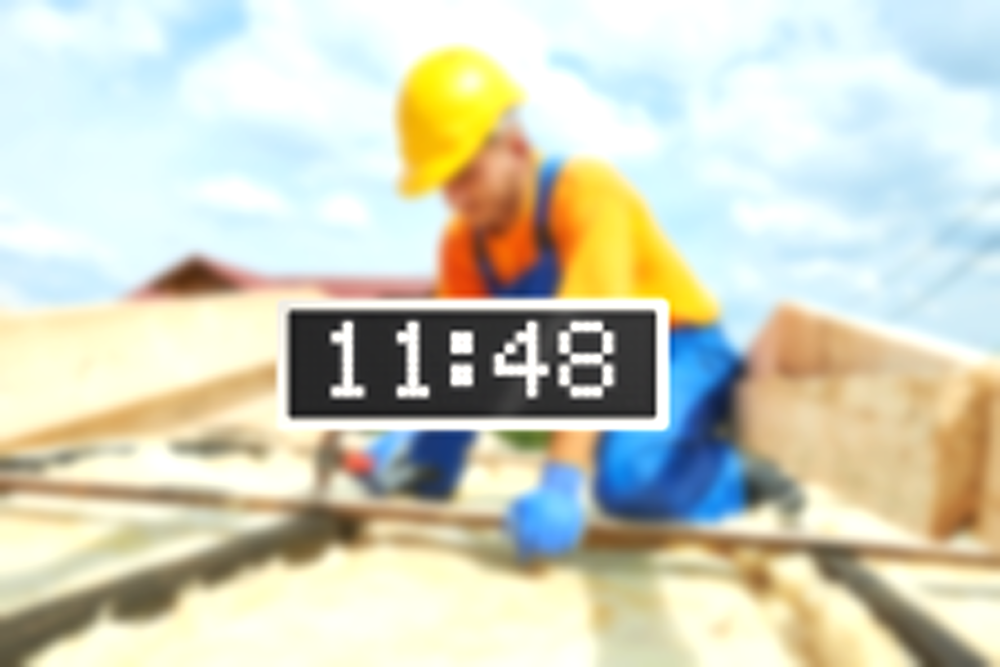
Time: h=11 m=48
